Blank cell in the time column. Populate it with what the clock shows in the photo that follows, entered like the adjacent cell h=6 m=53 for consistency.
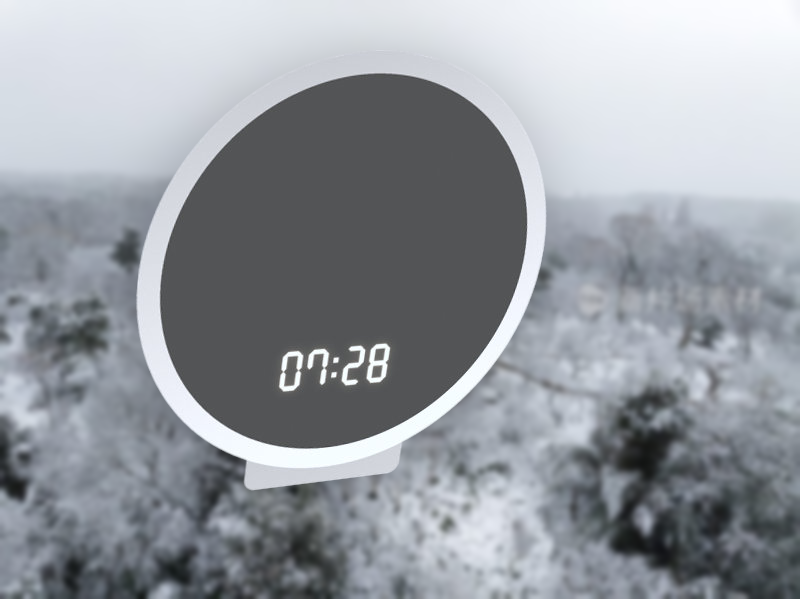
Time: h=7 m=28
